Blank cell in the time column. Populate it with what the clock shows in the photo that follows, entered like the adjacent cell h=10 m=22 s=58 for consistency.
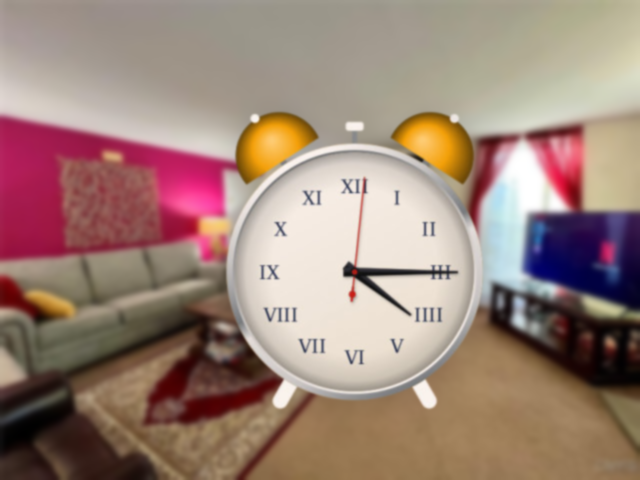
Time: h=4 m=15 s=1
